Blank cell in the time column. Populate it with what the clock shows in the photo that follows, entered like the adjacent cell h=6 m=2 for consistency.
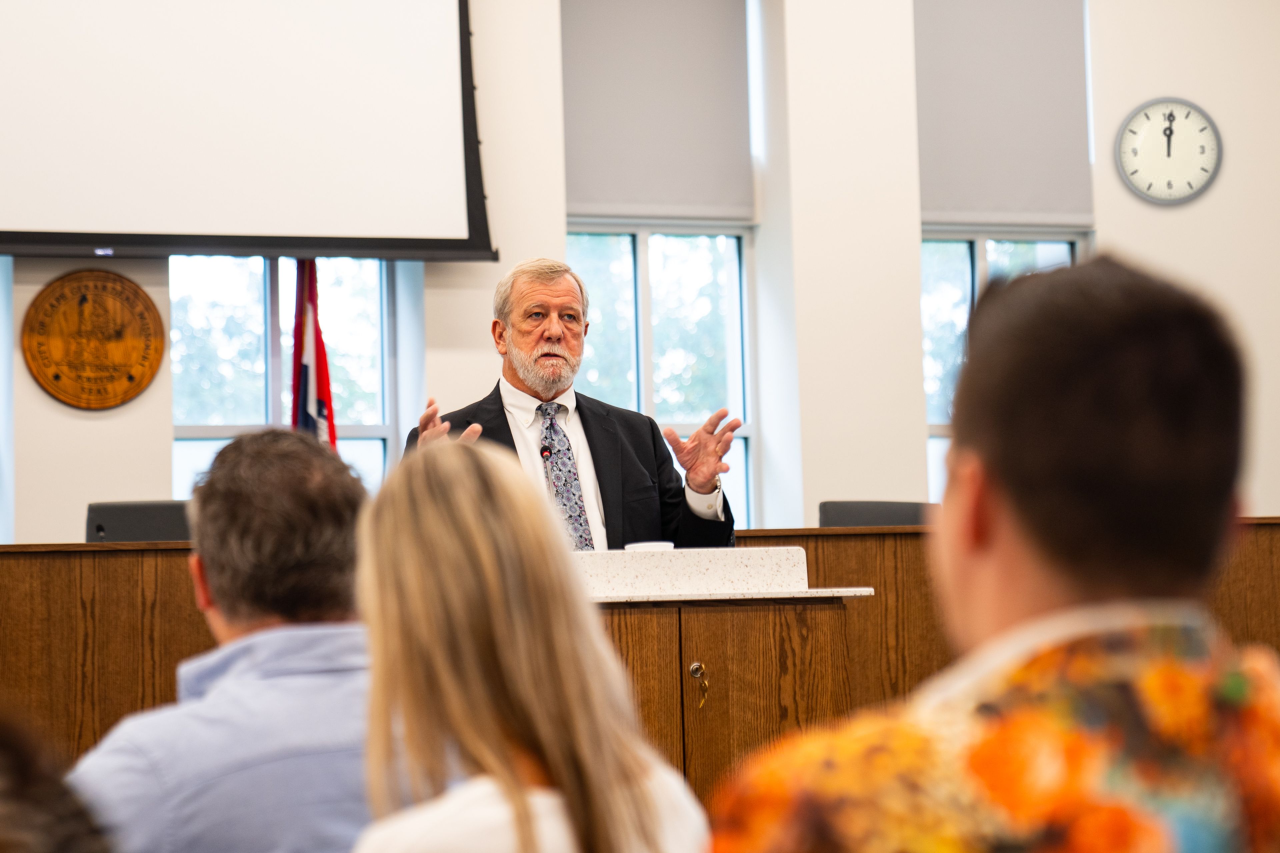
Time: h=12 m=1
